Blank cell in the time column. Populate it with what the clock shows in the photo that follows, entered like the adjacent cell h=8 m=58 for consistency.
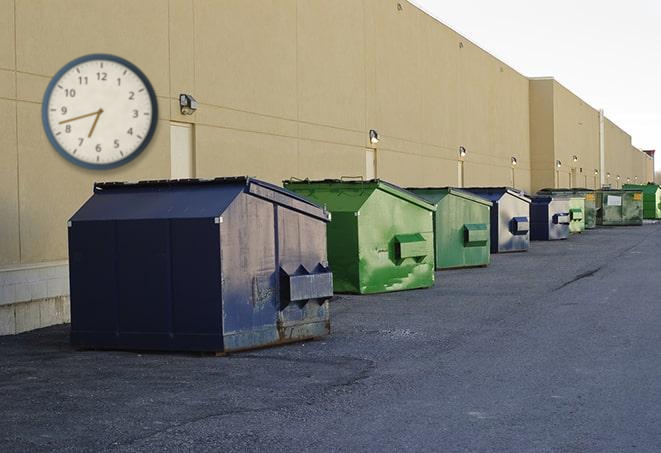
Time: h=6 m=42
